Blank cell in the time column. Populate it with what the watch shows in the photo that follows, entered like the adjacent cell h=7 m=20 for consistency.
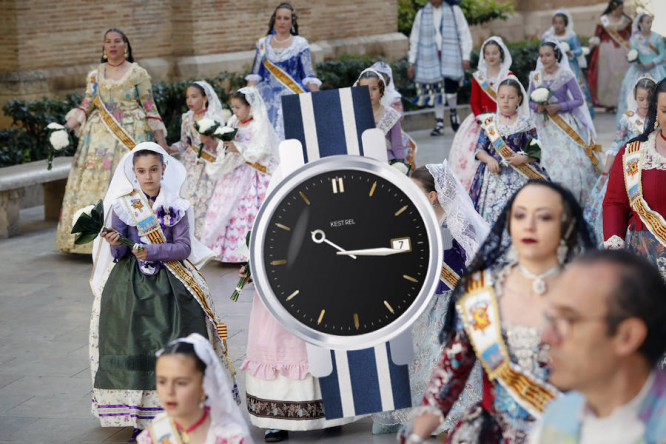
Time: h=10 m=16
